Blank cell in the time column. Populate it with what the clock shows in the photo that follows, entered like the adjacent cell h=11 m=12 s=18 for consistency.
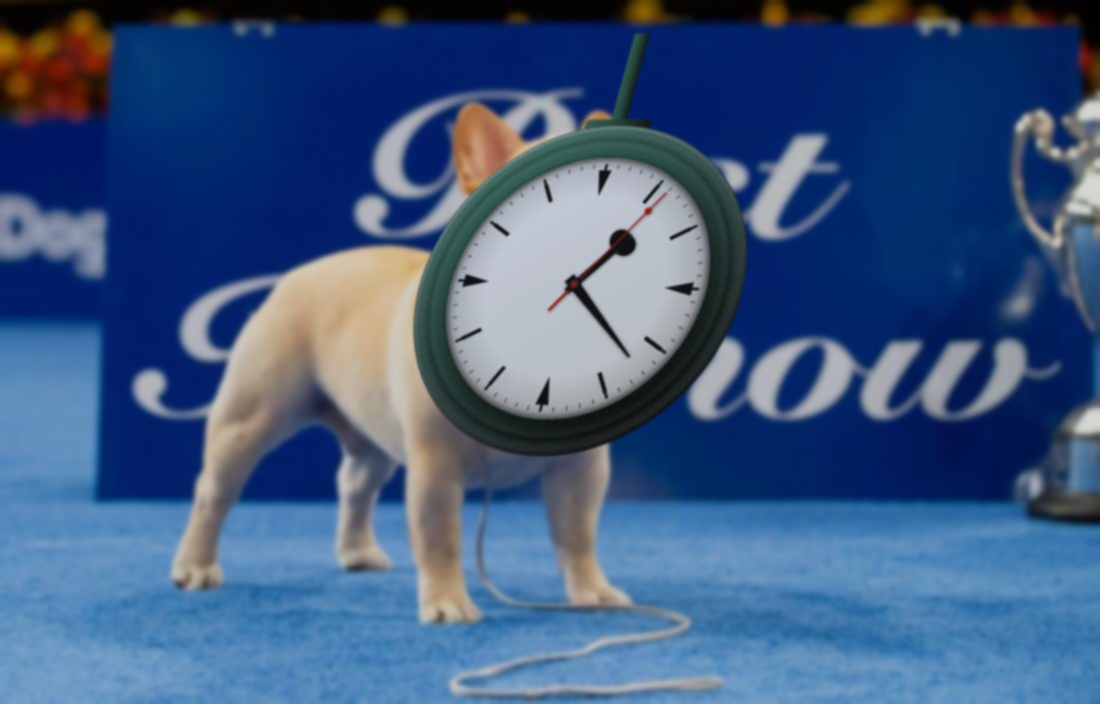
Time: h=1 m=22 s=6
